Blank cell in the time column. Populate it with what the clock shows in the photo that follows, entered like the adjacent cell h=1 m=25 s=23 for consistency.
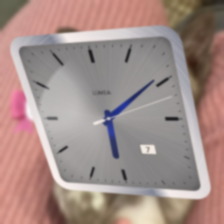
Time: h=6 m=9 s=12
